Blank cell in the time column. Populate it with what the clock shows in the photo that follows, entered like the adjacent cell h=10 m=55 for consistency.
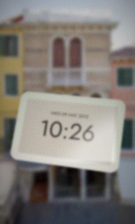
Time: h=10 m=26
